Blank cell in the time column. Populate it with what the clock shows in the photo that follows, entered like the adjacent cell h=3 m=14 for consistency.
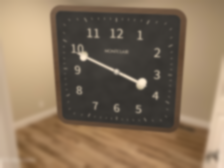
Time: h=3 m=49
